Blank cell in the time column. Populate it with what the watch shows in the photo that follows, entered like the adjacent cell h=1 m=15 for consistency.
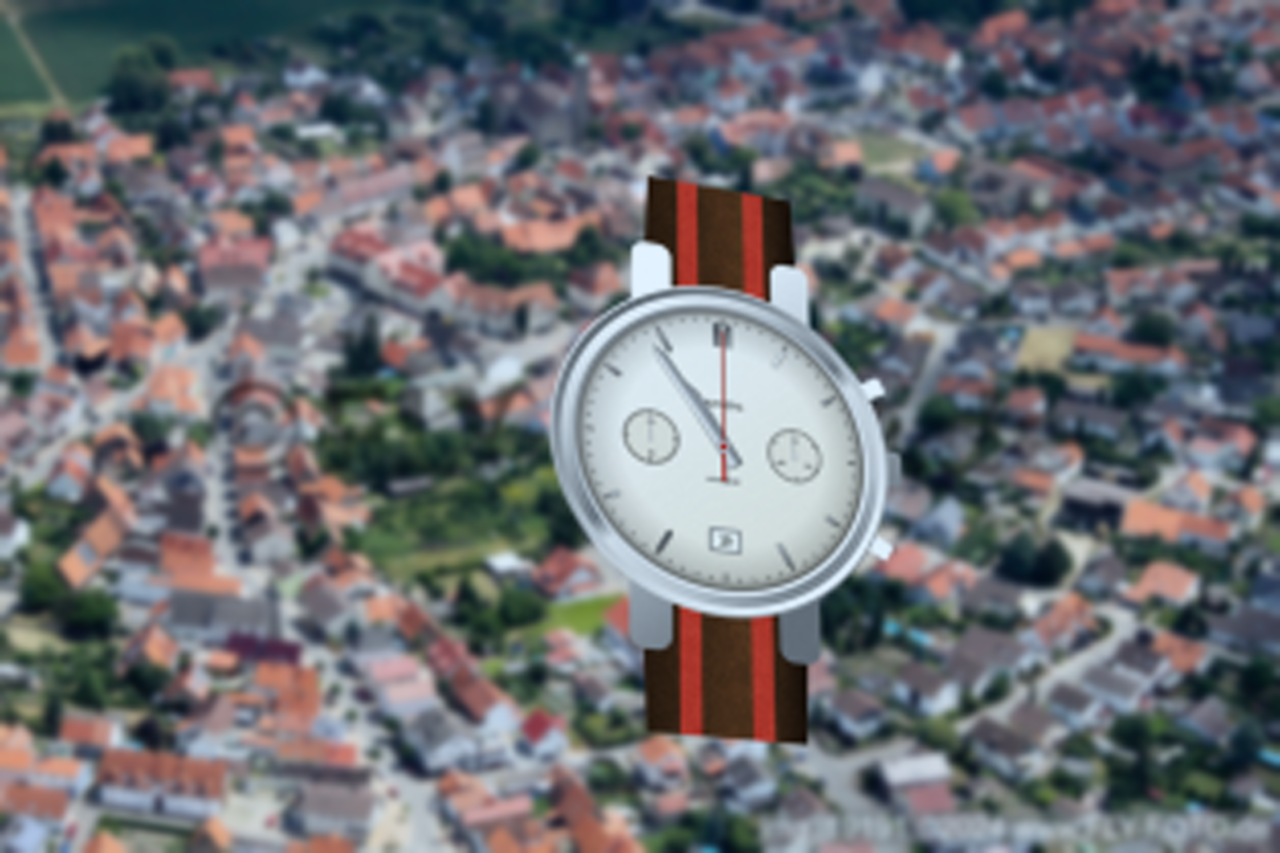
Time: h=10 m=54
